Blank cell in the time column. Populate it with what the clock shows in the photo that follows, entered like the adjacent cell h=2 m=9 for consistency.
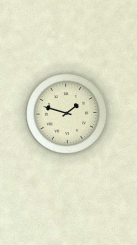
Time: h=1 m=48
